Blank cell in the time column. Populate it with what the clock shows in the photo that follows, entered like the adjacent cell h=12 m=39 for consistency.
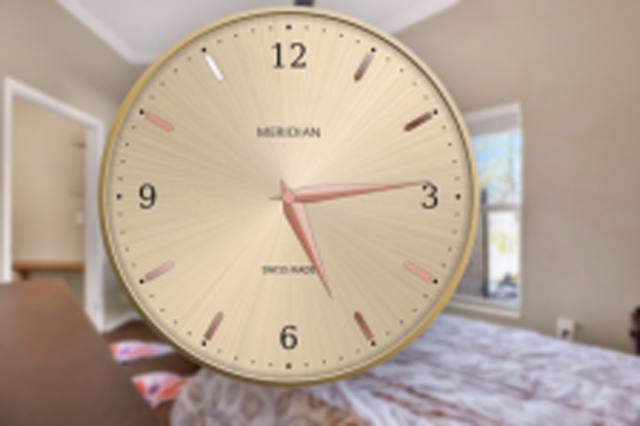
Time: h=5 m=14
